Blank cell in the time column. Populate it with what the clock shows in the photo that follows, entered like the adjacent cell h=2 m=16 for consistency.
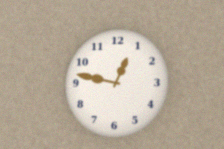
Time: h=12 m=47
